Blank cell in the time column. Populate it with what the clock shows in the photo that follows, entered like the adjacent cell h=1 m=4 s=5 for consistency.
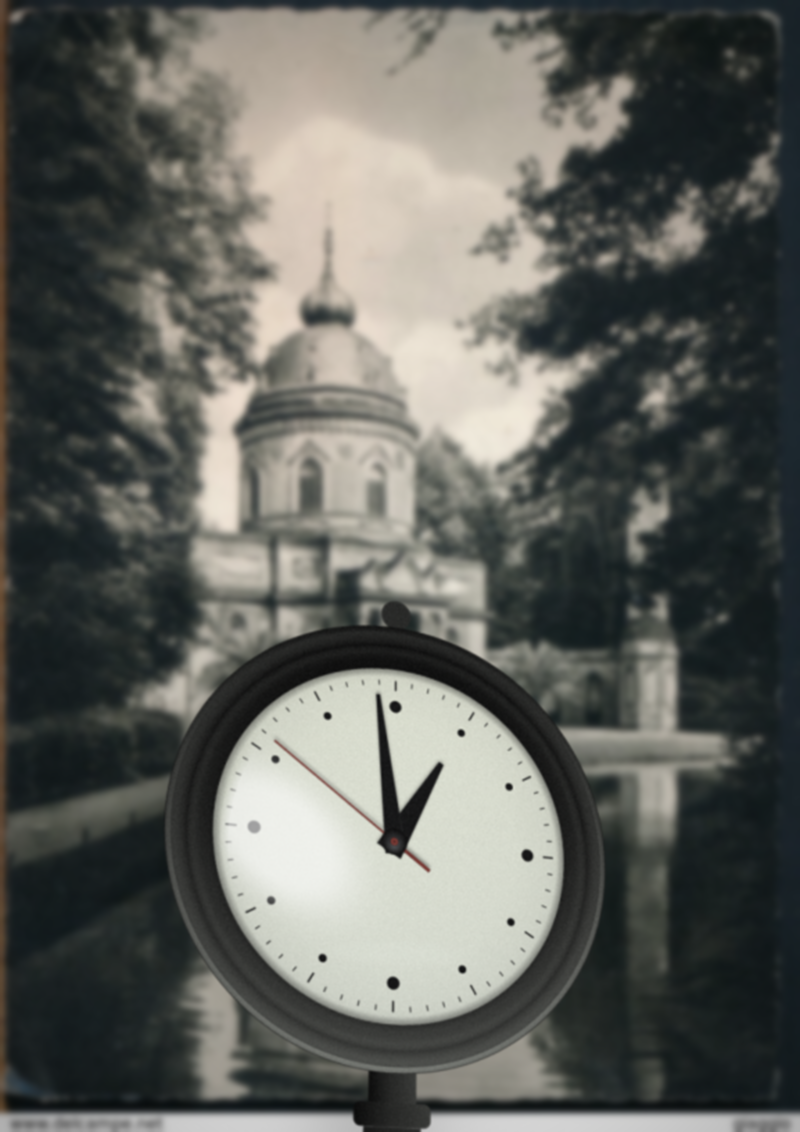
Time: h=12 m=58 s=51
